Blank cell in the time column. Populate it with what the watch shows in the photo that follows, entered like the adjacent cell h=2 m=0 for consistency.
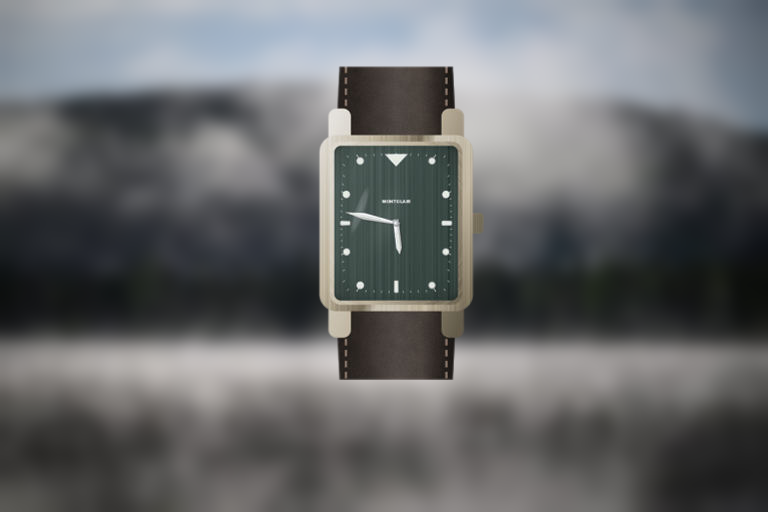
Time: h=5 m=47
